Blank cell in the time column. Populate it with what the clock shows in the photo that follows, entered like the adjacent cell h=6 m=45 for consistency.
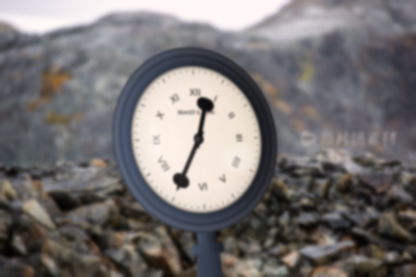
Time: h=12 m=35
